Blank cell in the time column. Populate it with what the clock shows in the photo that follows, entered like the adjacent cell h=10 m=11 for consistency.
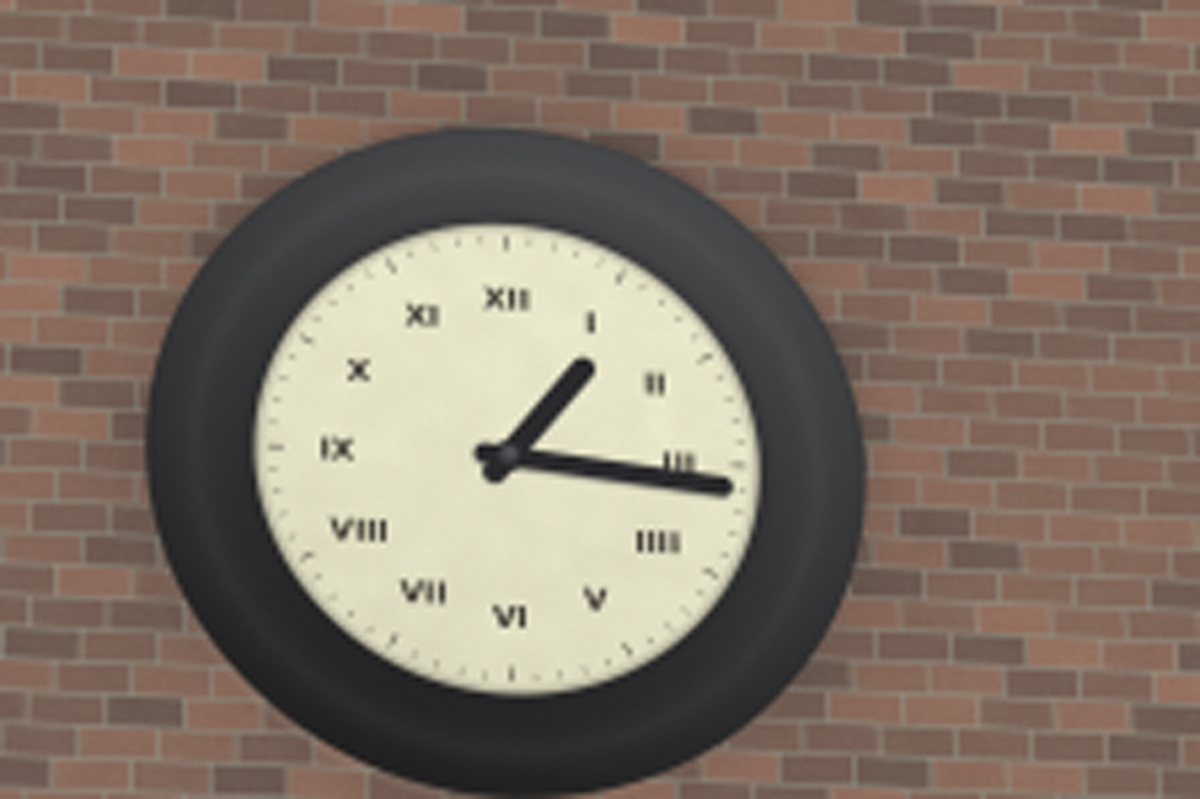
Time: h=1 m=16
